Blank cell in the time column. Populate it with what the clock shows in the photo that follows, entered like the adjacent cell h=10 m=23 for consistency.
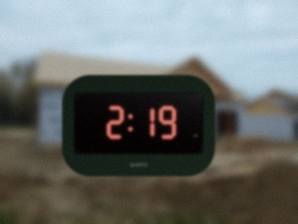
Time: h=2 m=19
